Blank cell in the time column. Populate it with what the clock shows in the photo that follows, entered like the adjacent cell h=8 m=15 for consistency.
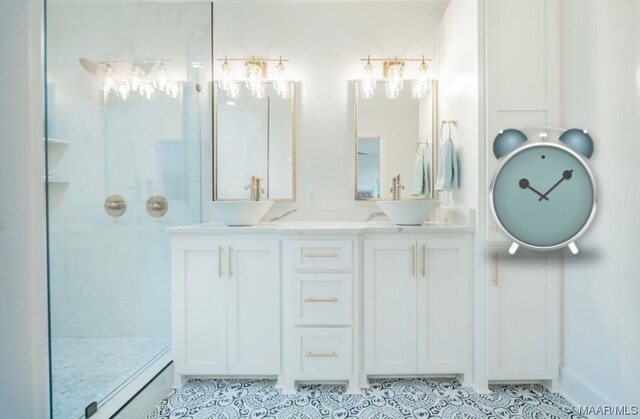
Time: h=10 m=8
